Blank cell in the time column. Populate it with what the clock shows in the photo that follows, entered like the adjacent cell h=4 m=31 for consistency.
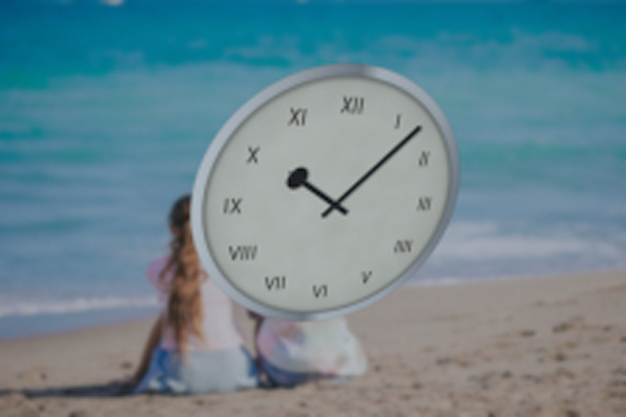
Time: h=10 m=7
